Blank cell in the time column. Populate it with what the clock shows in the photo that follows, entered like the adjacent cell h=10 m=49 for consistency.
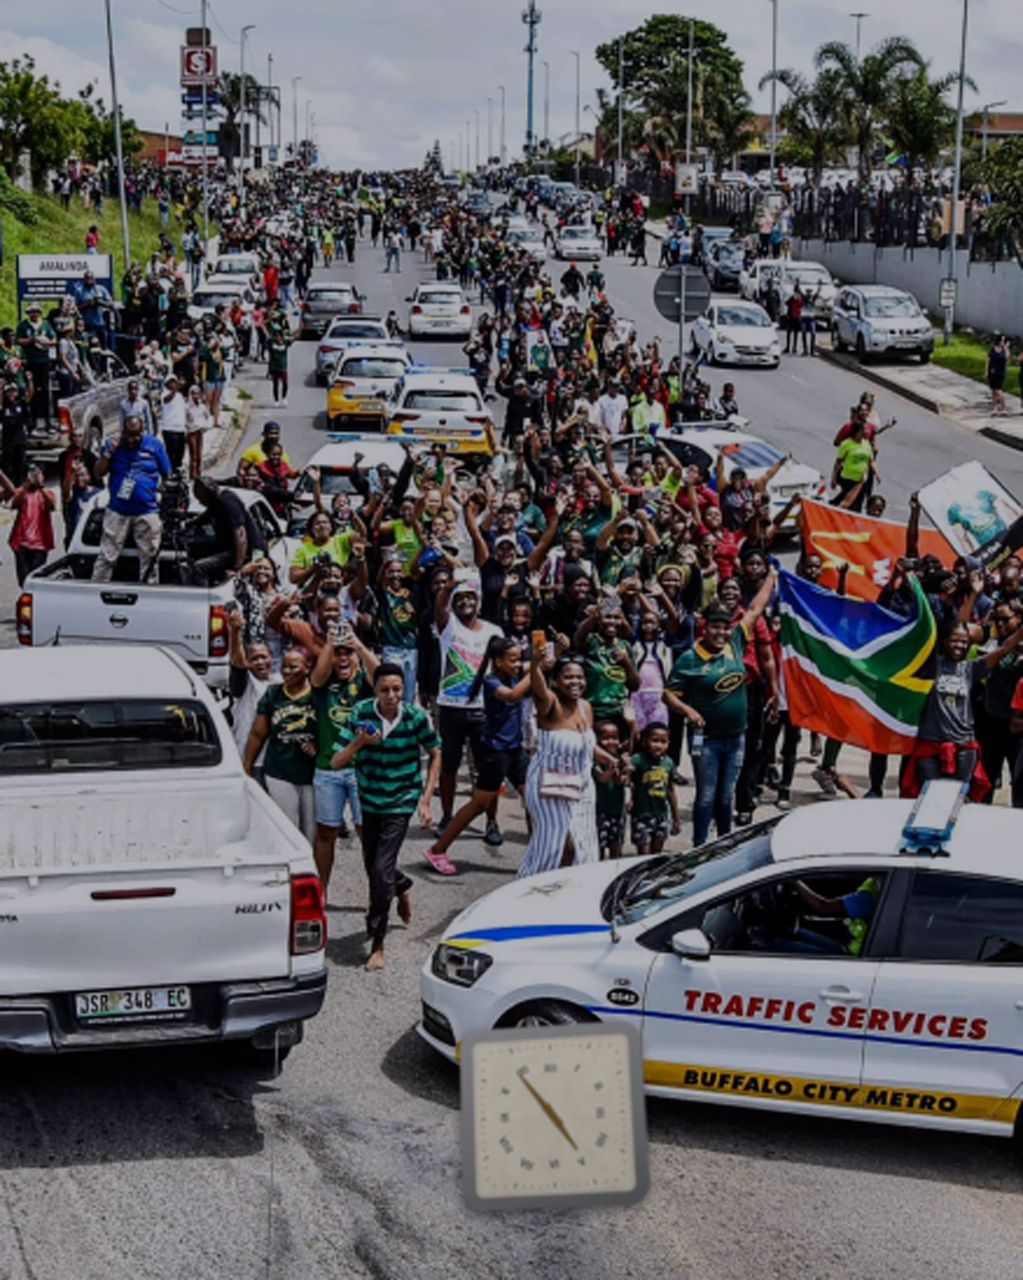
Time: h=4 m=54
